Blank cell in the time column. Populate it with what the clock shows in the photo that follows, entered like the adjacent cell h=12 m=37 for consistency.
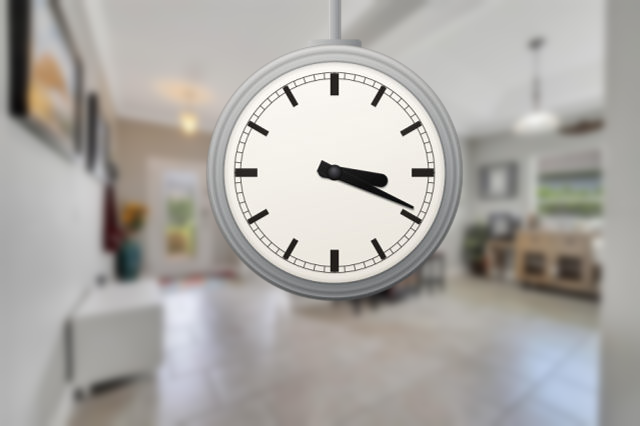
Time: h=3 m=19
